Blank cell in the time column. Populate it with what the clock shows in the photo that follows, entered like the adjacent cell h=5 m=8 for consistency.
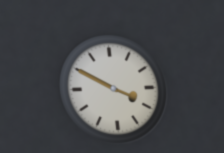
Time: h=3 m=50
